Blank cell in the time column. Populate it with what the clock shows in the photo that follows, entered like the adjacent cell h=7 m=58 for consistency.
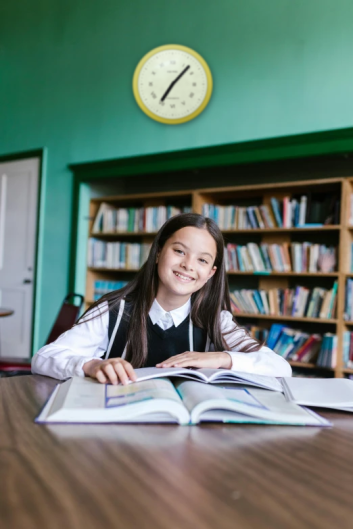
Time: h=7 m=7
